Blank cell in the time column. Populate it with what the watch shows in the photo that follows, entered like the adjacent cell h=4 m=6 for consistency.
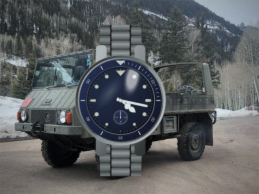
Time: h=4 m=17
